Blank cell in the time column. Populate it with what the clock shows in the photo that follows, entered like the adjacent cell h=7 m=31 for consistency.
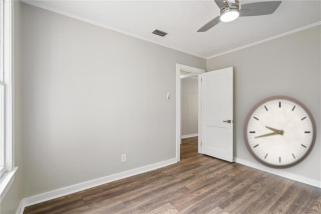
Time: h=9 m=43
